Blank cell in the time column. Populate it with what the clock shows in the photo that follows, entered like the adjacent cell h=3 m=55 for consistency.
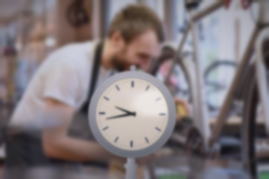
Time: h=9 m=43
